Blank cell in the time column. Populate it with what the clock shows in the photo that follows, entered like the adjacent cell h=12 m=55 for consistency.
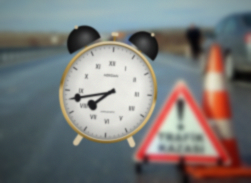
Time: h=7 m=43
